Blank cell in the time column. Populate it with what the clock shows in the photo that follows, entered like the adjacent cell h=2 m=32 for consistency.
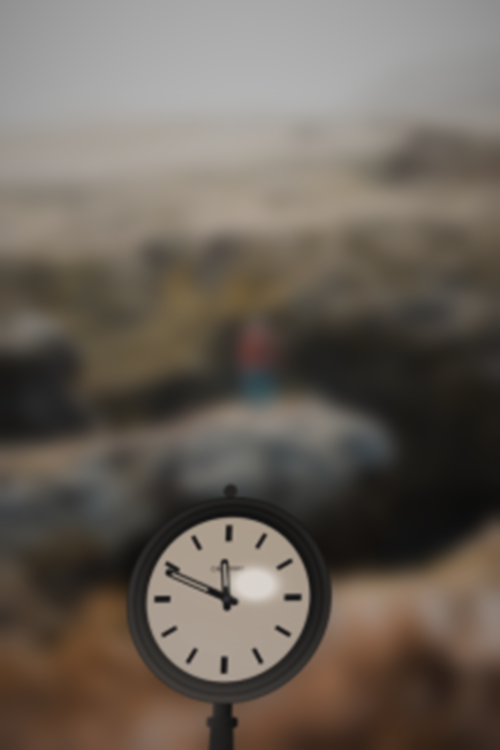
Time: h=11 m=49
